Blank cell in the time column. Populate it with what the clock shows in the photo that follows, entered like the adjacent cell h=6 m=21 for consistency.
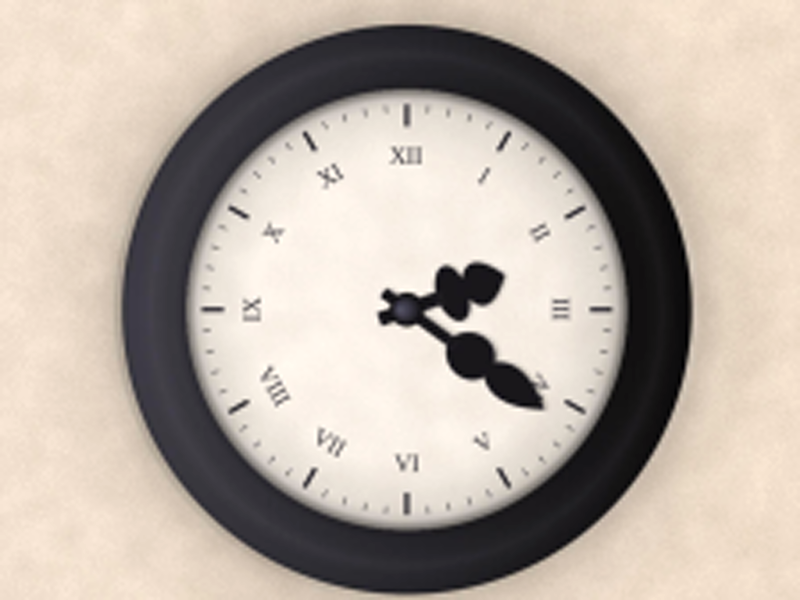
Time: h=2 m=21
